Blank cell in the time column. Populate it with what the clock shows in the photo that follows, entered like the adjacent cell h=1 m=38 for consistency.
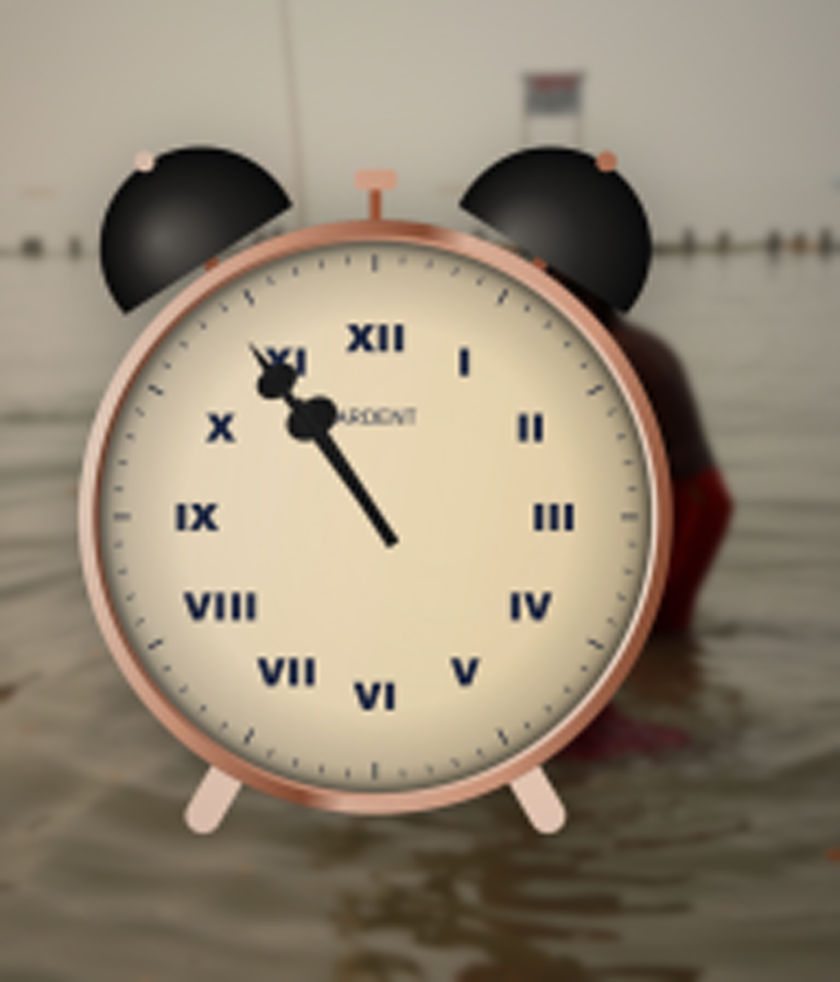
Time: h=10 m=54
